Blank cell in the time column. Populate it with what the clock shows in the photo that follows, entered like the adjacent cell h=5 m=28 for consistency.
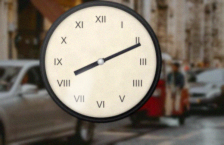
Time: h=8 m=11
